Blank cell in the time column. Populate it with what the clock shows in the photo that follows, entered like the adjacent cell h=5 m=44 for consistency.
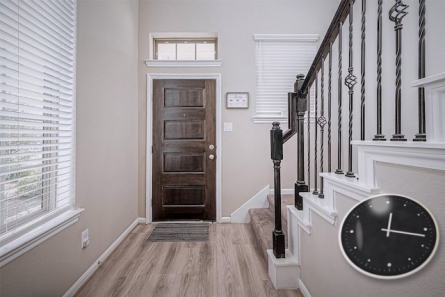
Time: h=12 m=17
